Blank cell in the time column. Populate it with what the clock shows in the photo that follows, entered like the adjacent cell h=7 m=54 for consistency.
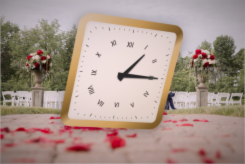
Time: h=1 m=15
